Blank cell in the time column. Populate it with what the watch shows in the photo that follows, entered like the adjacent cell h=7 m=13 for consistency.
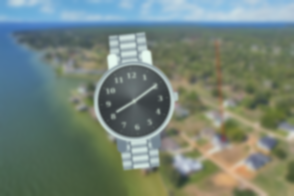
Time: h=8 m=10
